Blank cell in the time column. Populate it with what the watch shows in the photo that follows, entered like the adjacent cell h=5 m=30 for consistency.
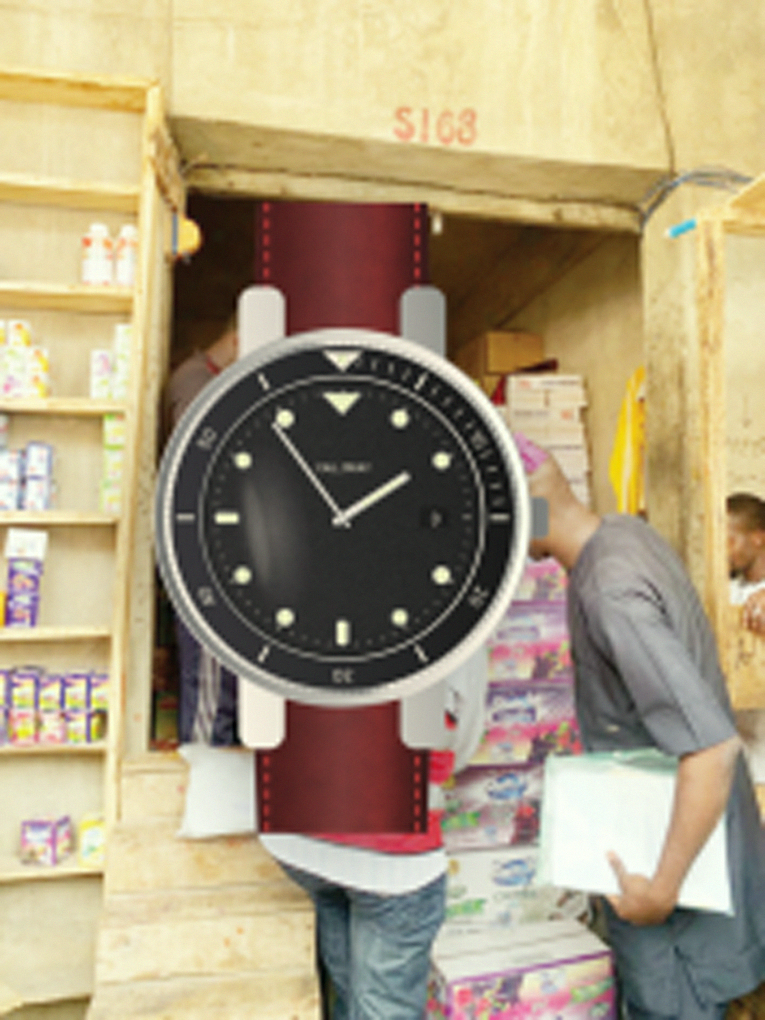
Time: h=1 m=54
